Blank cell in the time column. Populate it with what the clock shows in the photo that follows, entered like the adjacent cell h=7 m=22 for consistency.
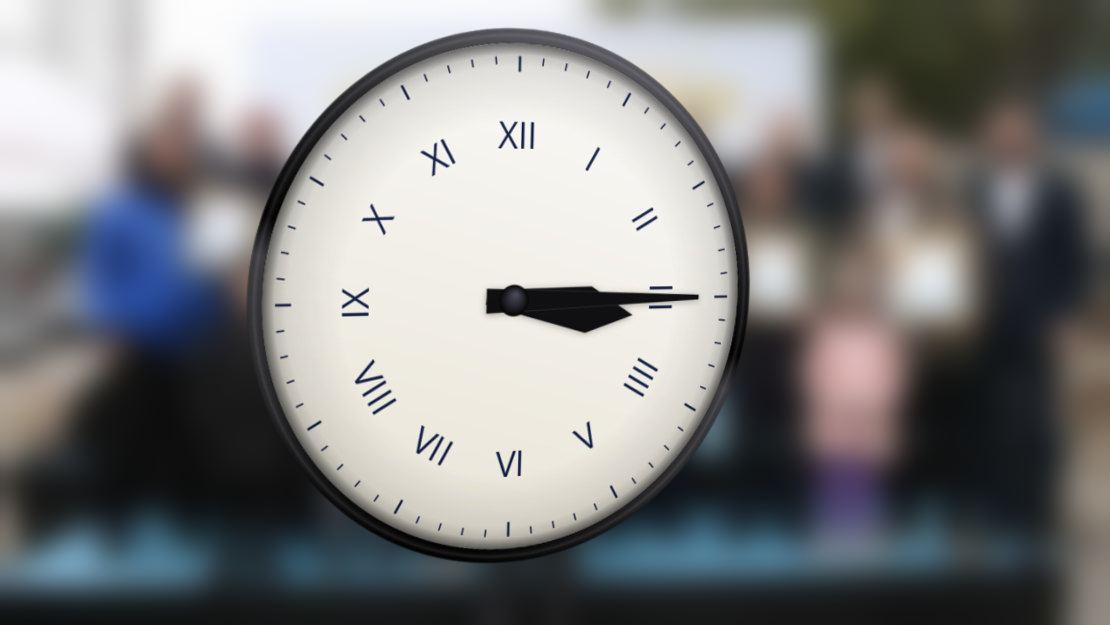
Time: h=3 m=15
